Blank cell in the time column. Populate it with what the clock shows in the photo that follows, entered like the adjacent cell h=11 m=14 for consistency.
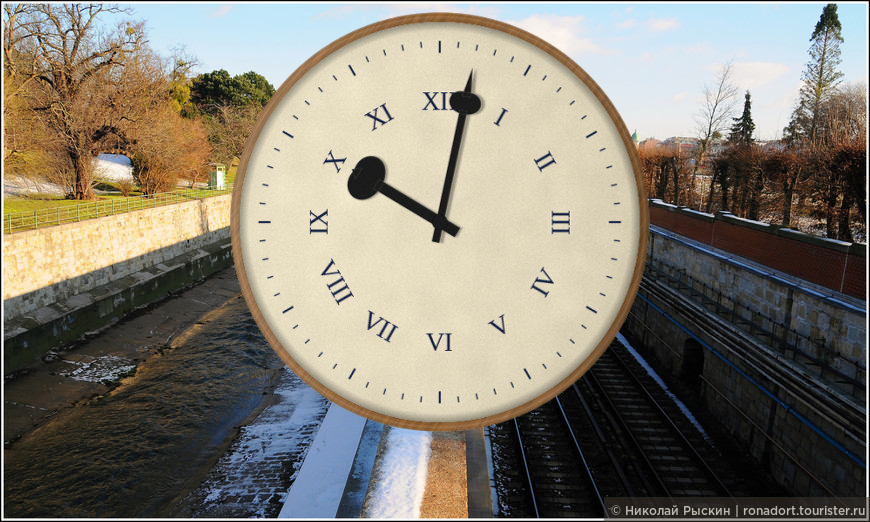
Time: h=10 m=2
